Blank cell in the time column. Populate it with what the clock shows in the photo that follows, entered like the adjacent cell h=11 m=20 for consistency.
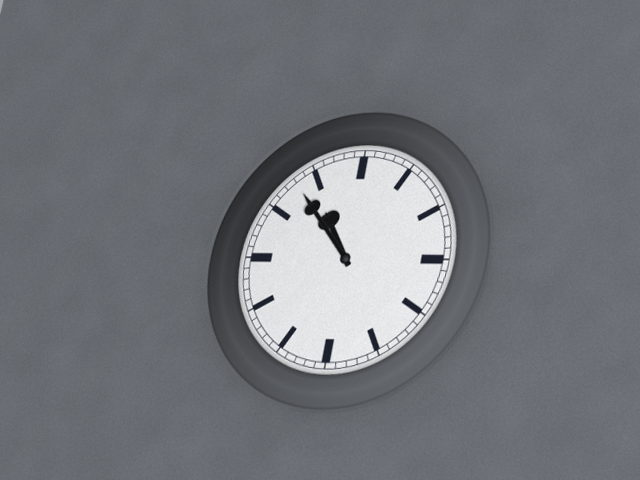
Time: h=10 m=53
